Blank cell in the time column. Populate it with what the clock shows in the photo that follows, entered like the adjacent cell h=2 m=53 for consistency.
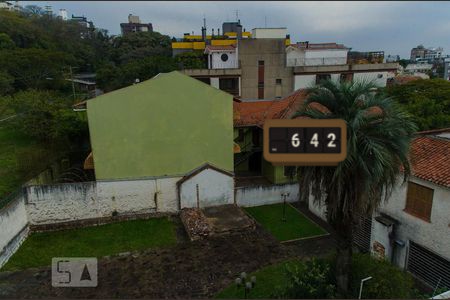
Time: h=6 m=42
